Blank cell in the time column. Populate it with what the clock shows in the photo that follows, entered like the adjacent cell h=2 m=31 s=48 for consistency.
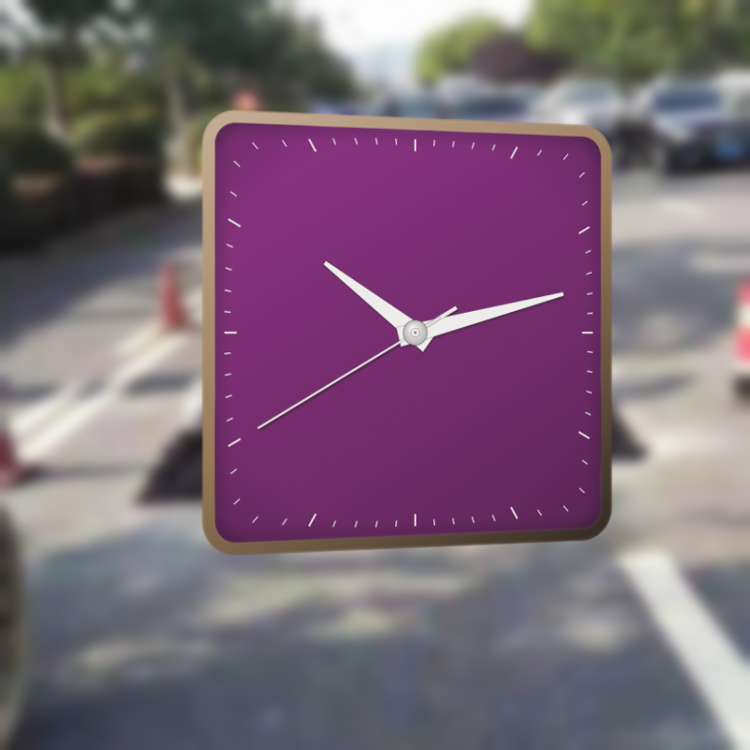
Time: h=10 m=12 s=40
